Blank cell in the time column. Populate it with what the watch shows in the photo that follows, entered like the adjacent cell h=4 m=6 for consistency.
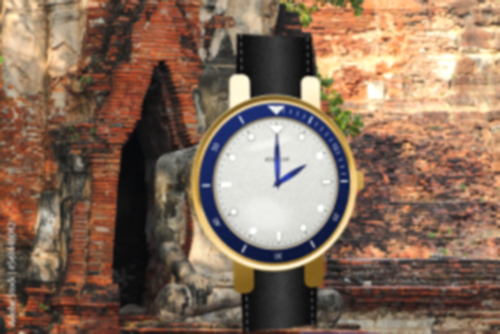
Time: h=2 m=0
